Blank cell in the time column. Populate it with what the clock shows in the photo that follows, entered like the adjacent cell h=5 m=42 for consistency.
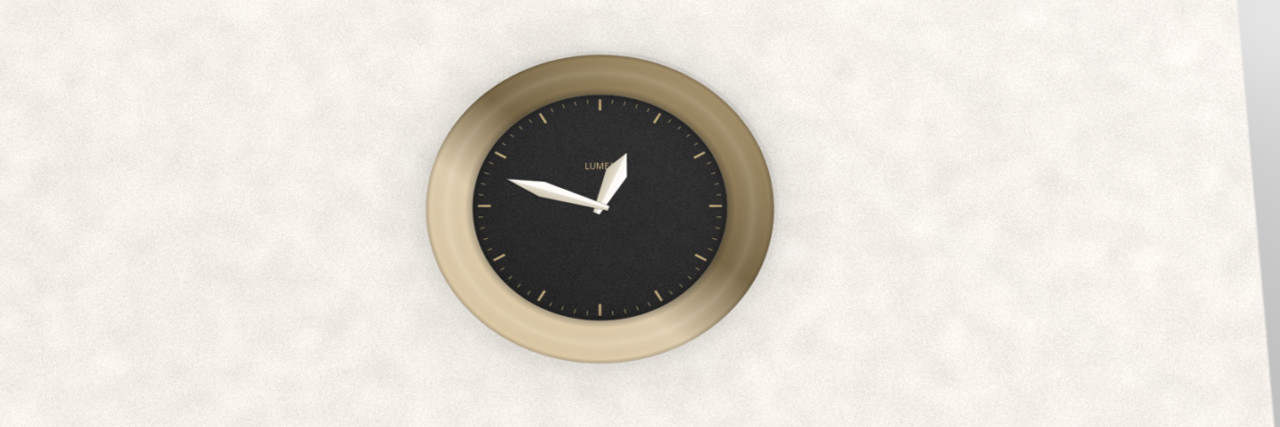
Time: h=12 m=48
